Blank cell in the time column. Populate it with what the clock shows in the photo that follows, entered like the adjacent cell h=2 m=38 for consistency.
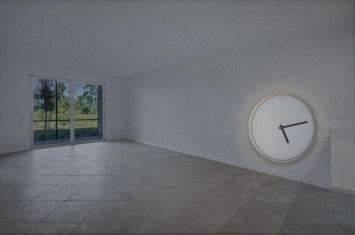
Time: h=5 m=13
